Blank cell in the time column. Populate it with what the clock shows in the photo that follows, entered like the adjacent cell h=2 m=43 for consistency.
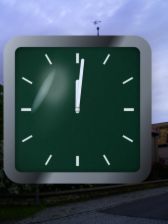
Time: h=12 m=1
